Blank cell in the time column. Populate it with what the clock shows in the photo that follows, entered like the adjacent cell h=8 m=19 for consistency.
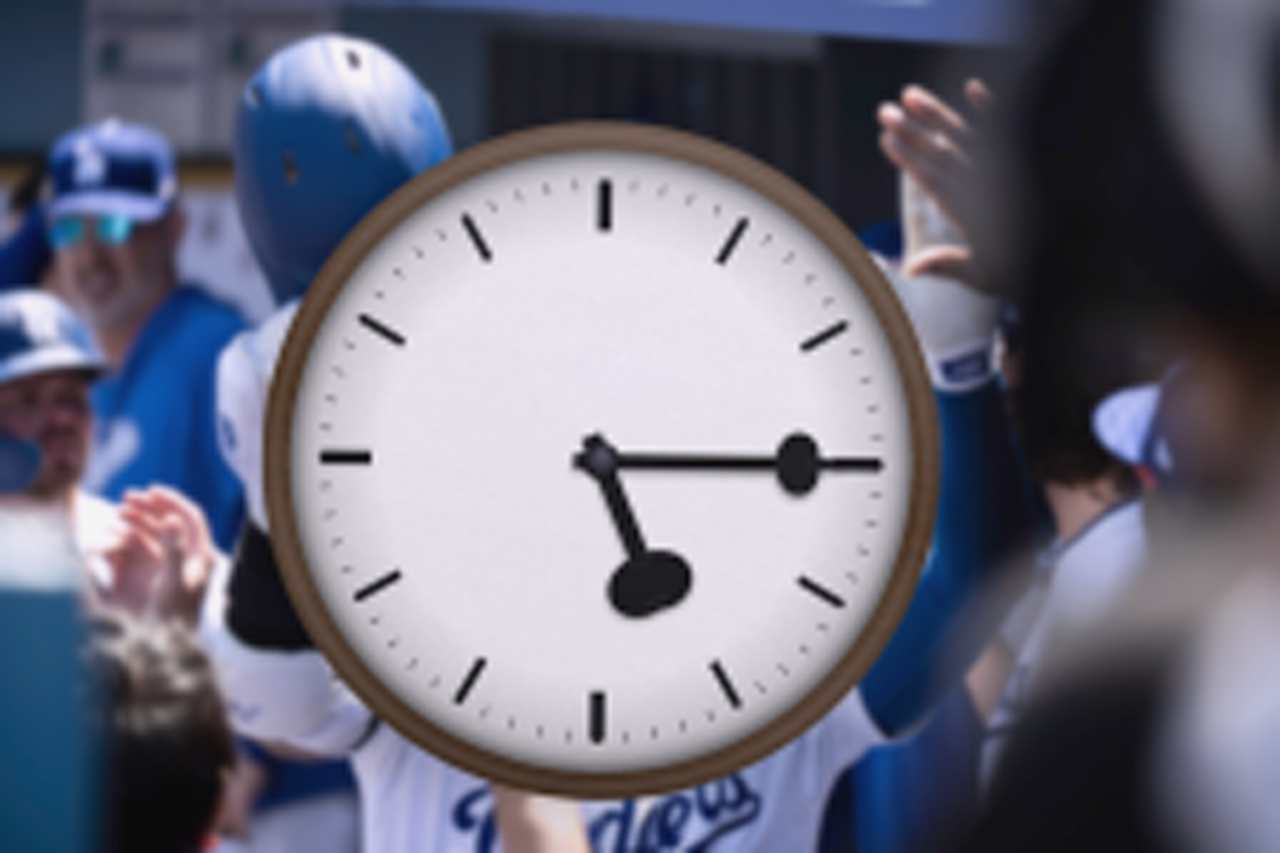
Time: h=5 m=15
